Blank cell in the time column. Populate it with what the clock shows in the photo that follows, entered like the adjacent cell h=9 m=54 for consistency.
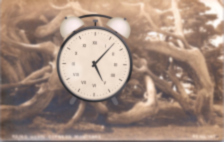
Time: h=5 m=7
